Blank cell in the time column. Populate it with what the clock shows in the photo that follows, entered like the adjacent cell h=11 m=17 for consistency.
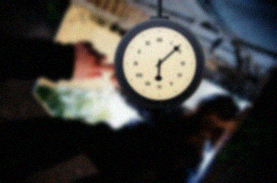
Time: h=6 m=8
